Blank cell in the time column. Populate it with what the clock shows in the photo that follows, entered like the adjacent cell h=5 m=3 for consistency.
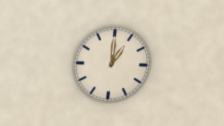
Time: h=1 m=0
